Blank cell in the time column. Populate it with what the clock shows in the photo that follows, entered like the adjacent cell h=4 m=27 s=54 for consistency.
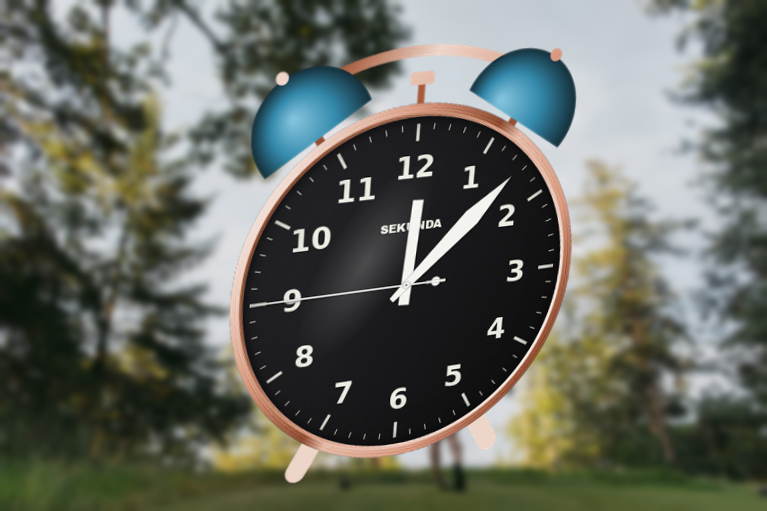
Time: h=12 m=7 s=45
